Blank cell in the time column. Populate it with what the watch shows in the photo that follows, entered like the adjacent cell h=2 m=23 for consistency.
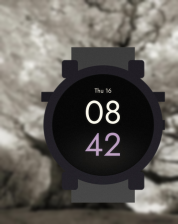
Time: h=8 m=42
